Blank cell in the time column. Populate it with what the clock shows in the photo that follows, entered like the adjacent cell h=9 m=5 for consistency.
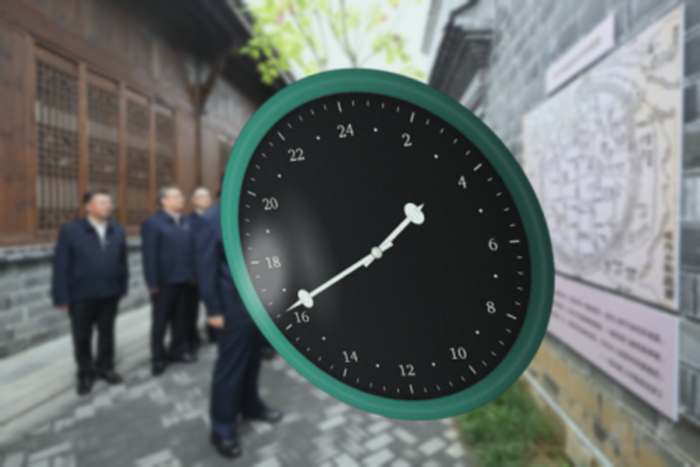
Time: h=3 m=41
